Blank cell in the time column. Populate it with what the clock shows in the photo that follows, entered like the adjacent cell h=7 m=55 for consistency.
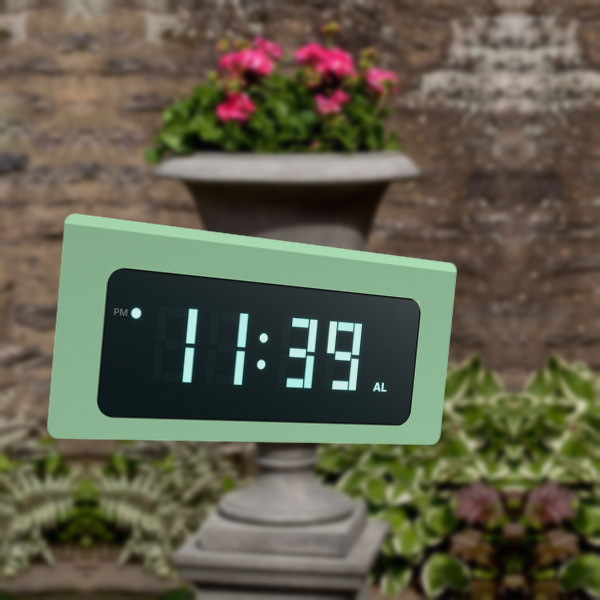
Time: h=11 m=39
